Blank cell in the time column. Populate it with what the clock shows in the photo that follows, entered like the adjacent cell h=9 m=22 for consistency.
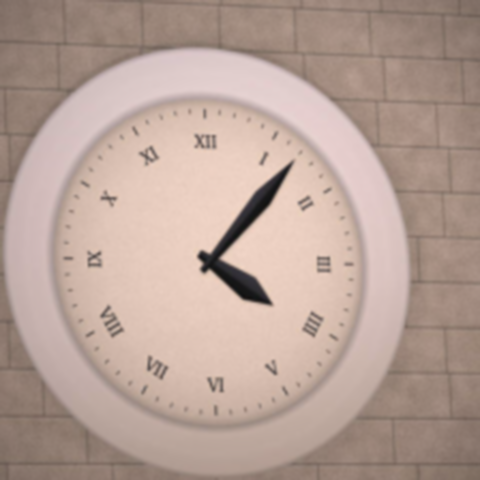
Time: h=4 m=7
